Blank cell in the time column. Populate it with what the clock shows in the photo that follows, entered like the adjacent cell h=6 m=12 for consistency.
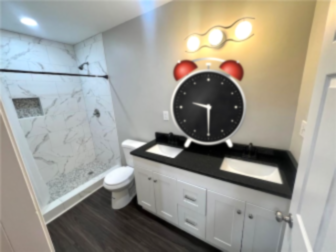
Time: h=9 m=30
